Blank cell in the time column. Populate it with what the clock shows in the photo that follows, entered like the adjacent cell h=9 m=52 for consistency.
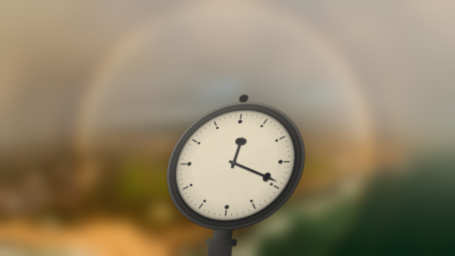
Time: h=12 m=19
